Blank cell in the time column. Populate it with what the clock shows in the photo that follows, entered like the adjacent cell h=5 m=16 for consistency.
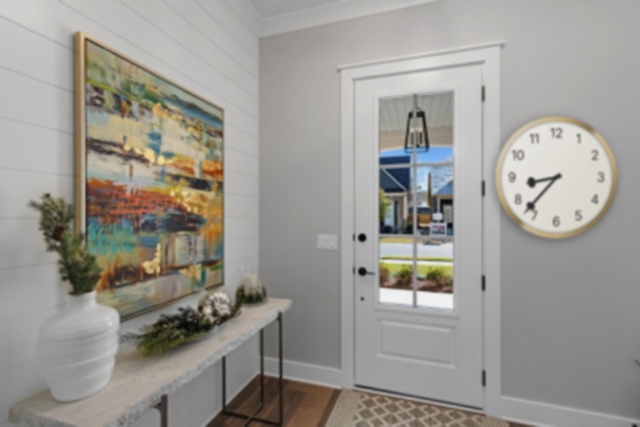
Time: h=8 m=37
